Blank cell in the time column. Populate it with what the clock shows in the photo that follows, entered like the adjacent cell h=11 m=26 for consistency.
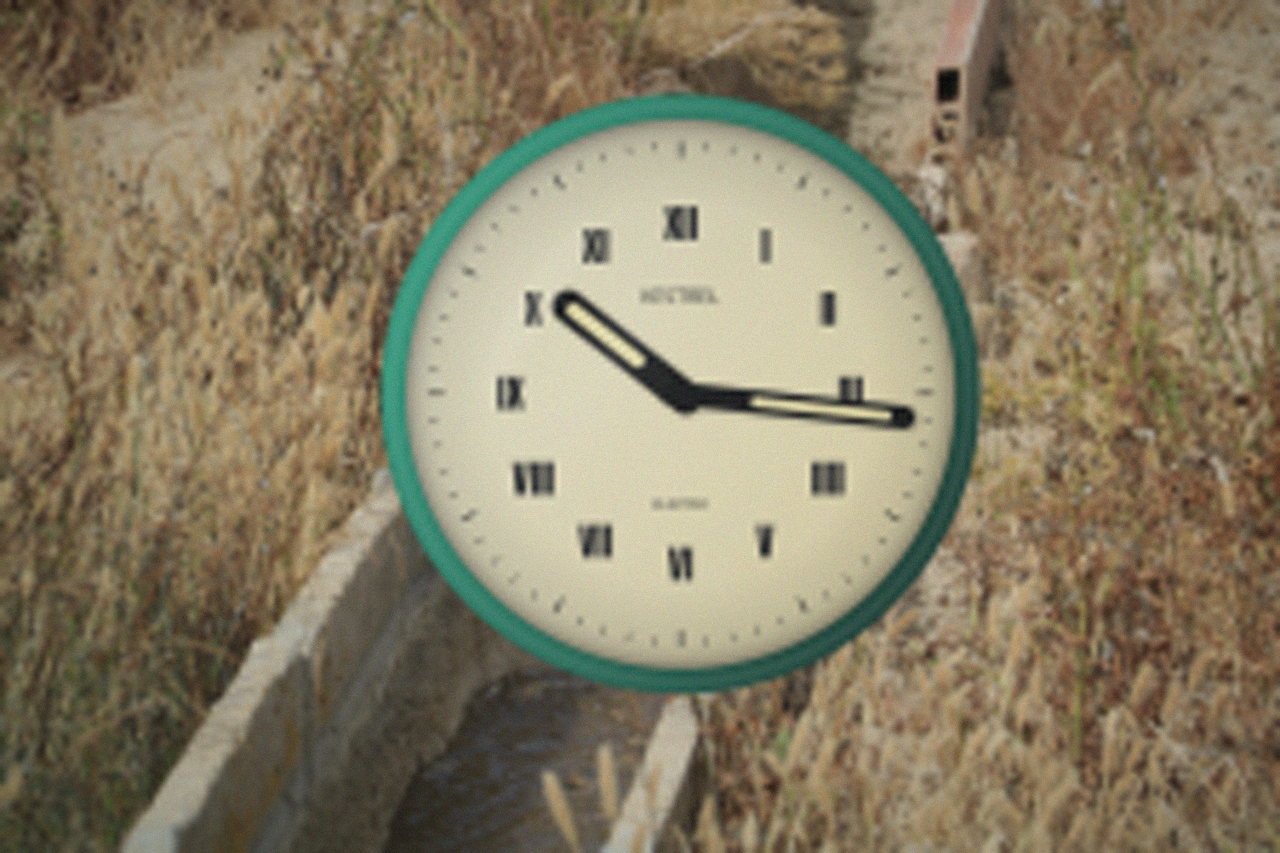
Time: h=10 m=16
